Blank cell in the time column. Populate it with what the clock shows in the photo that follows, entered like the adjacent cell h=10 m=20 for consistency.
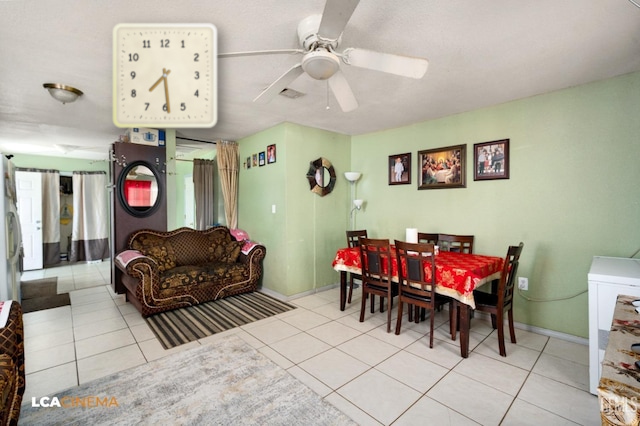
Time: h=7 m=29
